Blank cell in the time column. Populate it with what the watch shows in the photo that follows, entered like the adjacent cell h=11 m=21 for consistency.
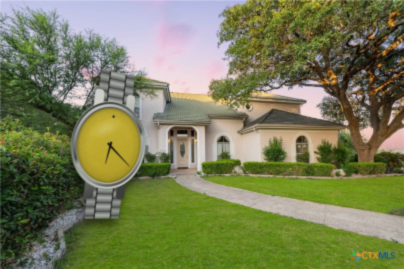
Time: h=6 m=21
